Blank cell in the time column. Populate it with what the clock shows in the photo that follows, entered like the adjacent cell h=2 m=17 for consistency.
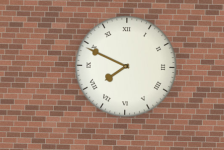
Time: h=7 m=49
